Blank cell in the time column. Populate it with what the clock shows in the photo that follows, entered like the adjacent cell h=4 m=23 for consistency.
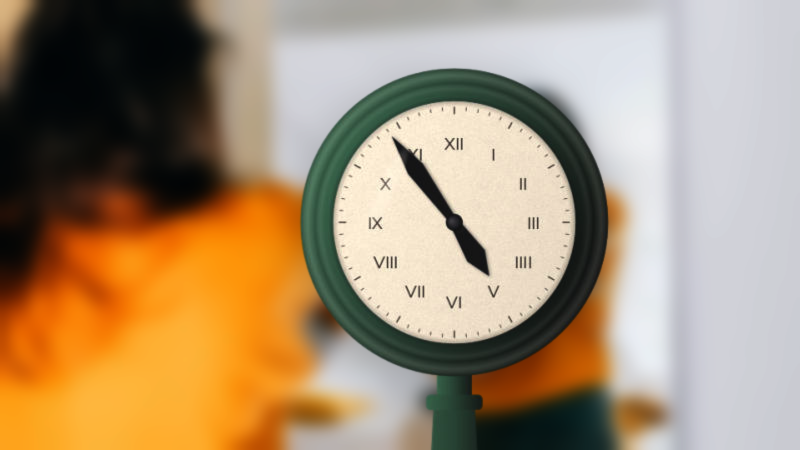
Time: h=4 m=54
